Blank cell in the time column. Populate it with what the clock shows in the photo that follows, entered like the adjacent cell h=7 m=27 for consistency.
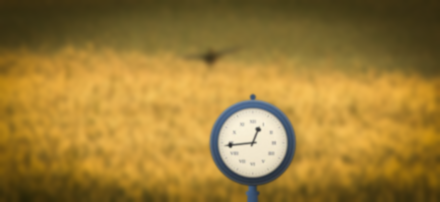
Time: h=12 m=44
